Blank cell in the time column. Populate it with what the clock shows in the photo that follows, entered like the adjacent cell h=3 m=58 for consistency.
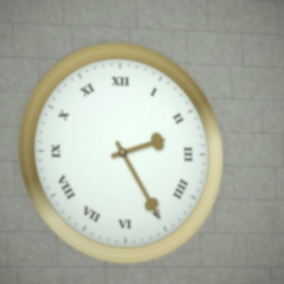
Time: h=2 m=25
